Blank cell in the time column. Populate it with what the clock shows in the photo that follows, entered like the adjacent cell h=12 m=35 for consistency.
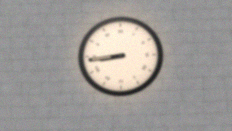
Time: h=8 m=44
